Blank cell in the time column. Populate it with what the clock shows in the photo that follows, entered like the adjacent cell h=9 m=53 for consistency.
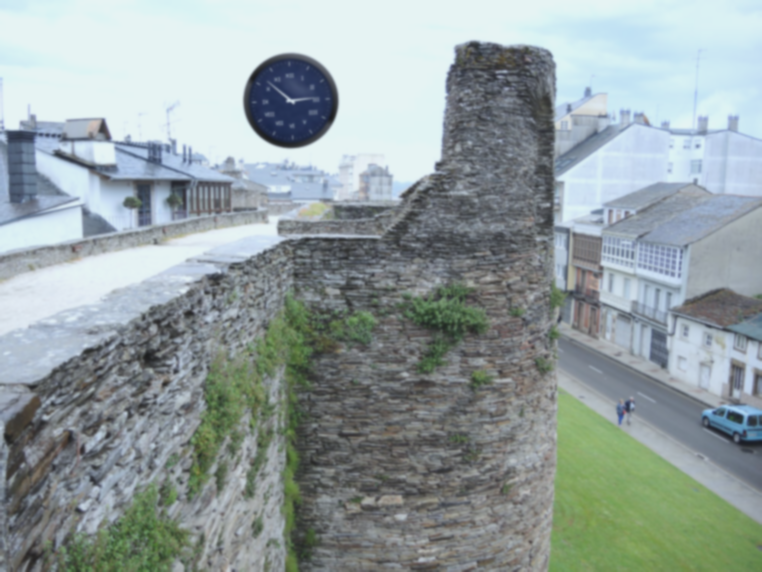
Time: h=2 m=52
